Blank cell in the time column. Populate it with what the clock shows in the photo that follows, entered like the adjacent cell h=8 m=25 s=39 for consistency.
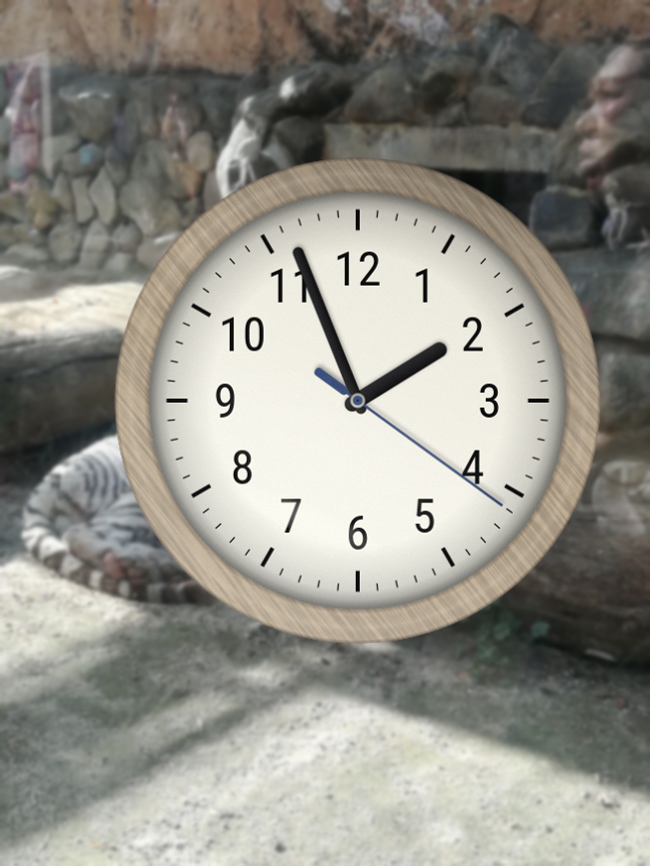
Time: h=1 m=56 s=21
